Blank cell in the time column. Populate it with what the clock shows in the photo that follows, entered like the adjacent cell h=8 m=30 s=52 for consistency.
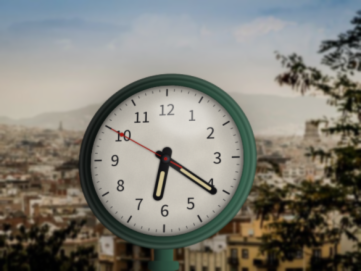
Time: h=6 m=20 s=50
